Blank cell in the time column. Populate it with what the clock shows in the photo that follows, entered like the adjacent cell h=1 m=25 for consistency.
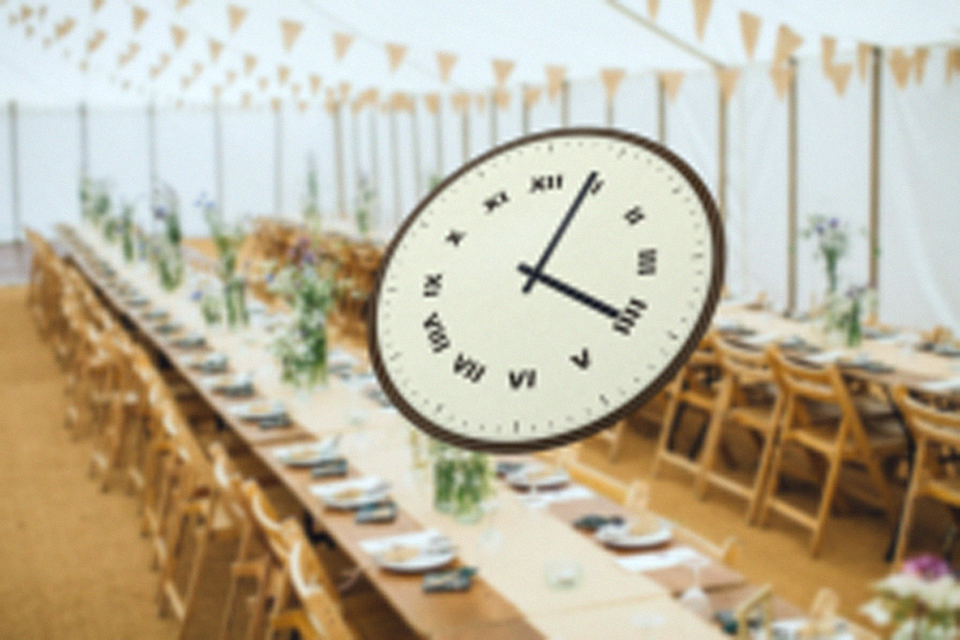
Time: h=4 m=4
